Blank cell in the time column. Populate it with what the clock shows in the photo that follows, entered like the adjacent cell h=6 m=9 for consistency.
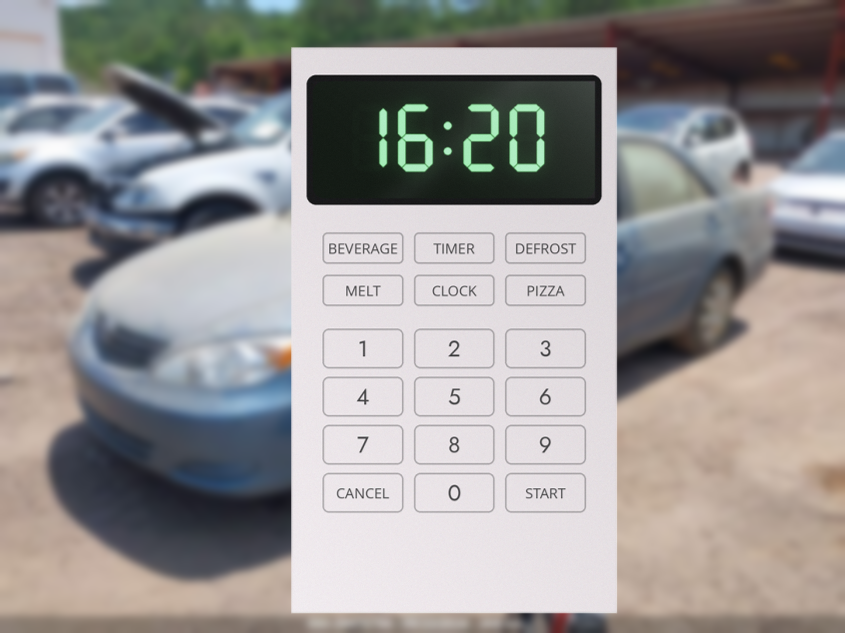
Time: h=16 m=20
